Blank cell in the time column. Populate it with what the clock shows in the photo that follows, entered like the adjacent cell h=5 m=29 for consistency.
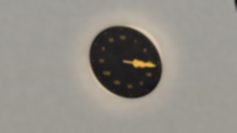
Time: h=3 m=16
